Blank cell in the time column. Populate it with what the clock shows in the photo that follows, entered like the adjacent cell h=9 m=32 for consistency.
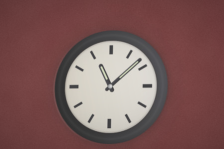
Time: h=11 m=8
